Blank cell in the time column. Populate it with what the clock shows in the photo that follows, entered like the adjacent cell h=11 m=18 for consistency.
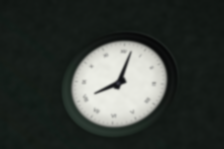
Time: h=8 m=2
